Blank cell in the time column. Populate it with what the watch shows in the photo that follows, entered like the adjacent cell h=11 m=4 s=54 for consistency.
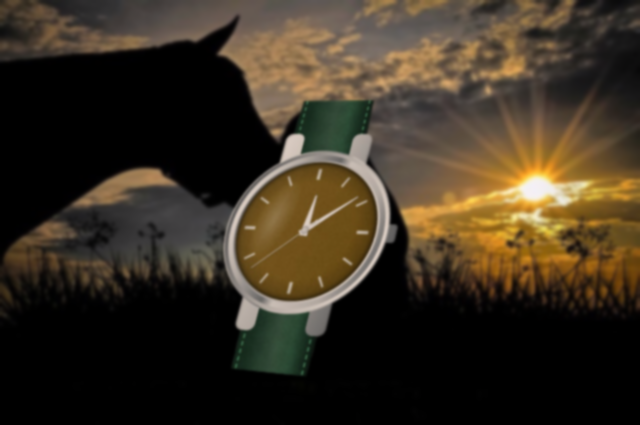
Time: h=12 m=8 s=38
